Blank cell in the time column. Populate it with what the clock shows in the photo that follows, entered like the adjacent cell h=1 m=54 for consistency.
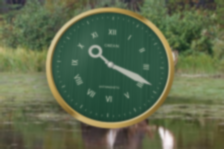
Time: h=10 m=19
